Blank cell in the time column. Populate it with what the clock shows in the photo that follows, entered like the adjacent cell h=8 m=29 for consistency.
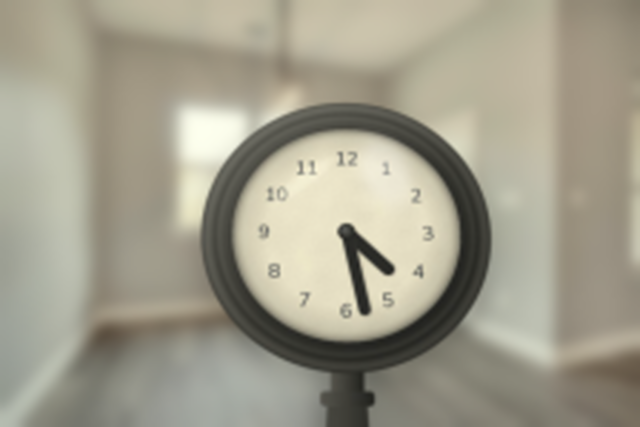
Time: h=4 m=28
